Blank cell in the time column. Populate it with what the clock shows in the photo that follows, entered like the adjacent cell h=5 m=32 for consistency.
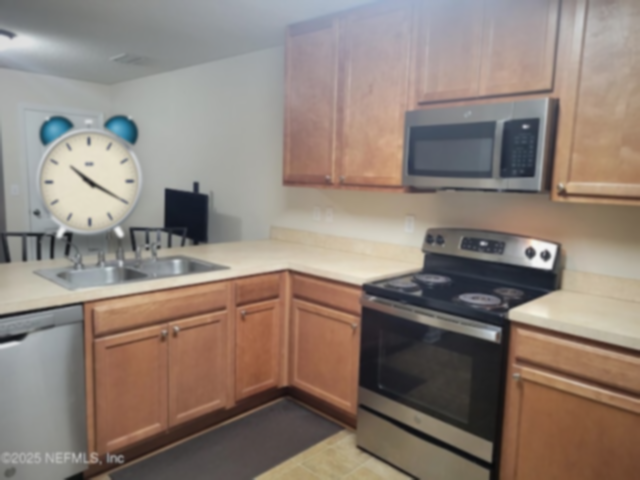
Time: h=10 m=20
